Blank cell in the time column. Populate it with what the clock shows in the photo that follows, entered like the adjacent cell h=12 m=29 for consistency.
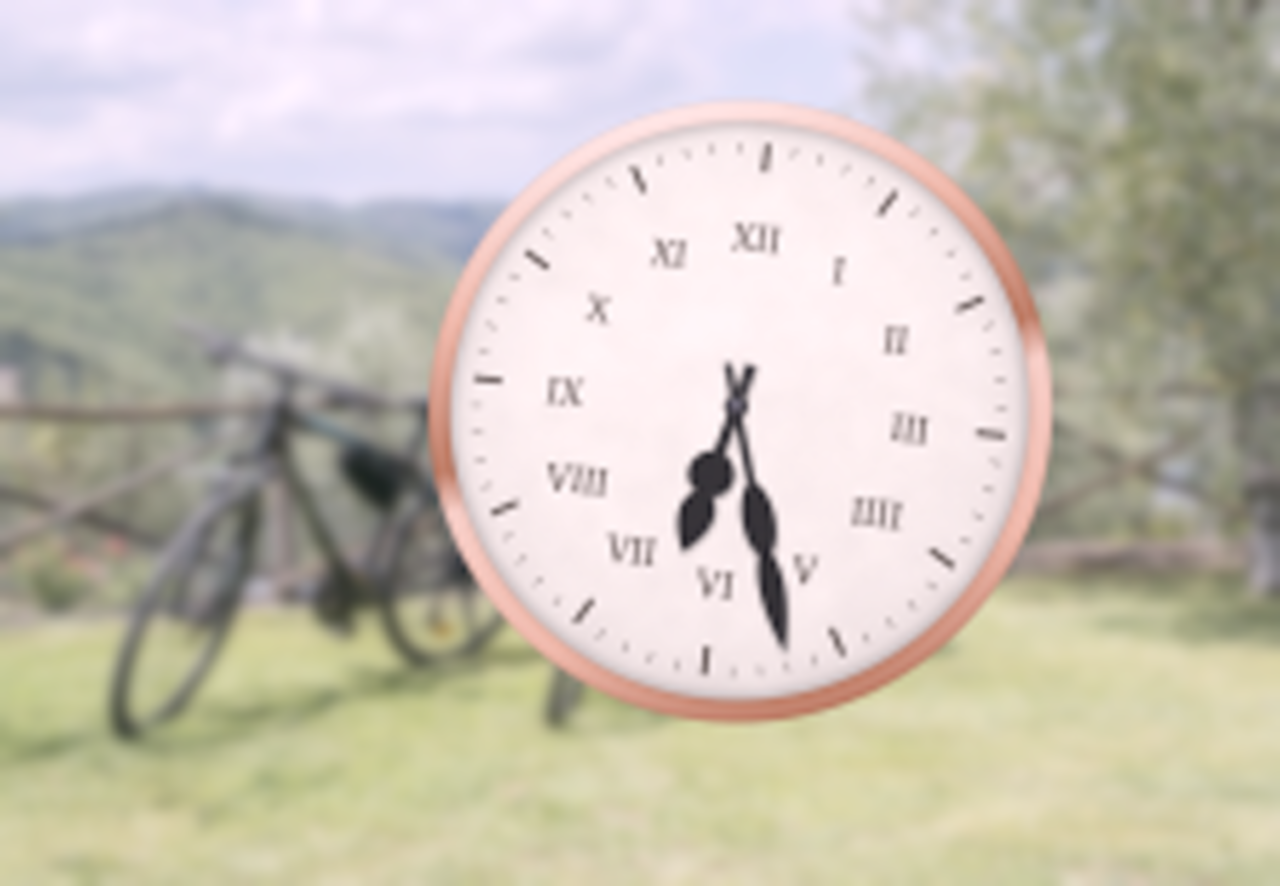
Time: h=6 m=27
